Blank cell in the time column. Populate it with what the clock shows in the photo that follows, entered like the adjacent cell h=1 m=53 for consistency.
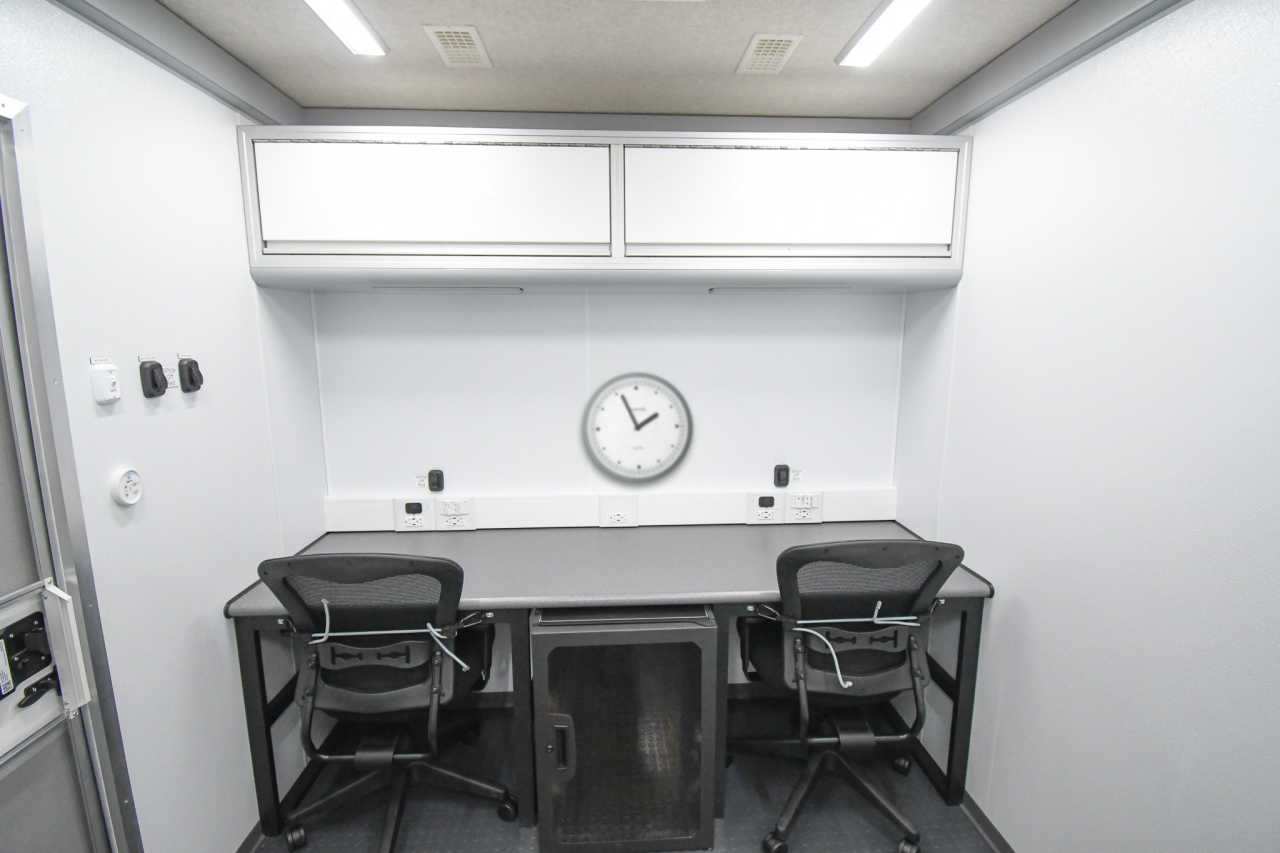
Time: h=1 m=56
